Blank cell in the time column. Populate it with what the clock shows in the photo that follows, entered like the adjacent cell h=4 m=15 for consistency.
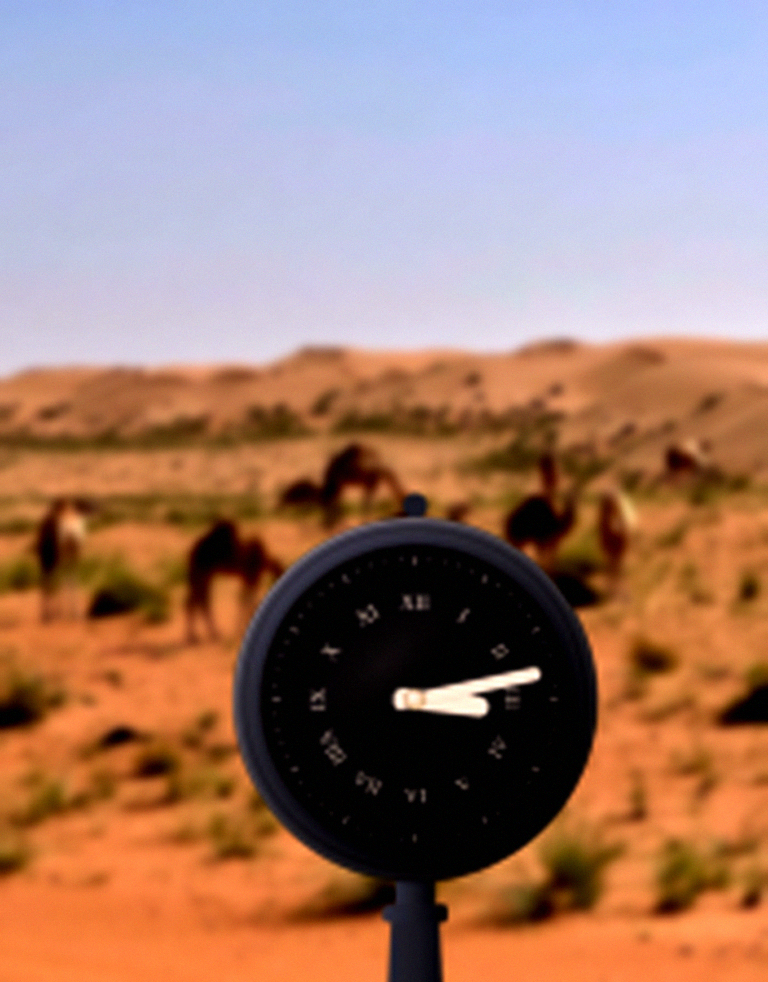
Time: h=3 m=13
